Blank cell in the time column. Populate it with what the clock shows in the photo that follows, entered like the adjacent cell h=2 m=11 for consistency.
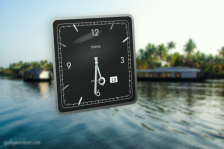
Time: h=5 m=31
